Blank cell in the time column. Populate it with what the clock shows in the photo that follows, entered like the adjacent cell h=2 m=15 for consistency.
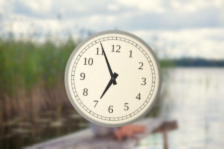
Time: h=6 m=56
